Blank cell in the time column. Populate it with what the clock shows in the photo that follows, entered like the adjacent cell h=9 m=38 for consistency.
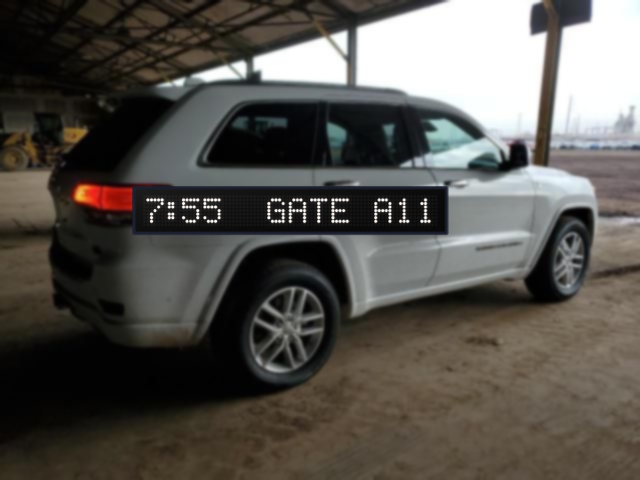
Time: h=7 m=55
